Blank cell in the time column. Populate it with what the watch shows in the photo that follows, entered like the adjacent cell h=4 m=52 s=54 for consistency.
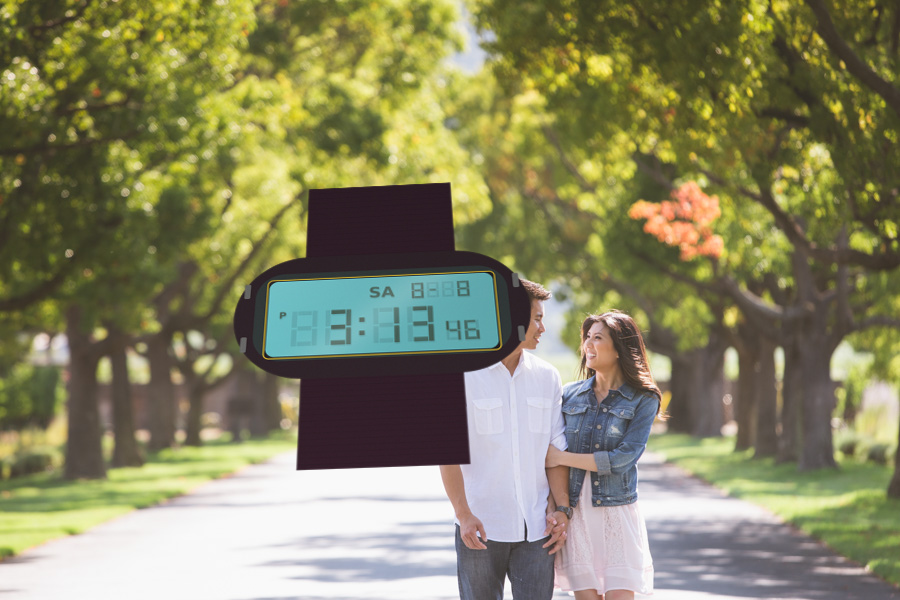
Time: h=3 m=13 s=46
